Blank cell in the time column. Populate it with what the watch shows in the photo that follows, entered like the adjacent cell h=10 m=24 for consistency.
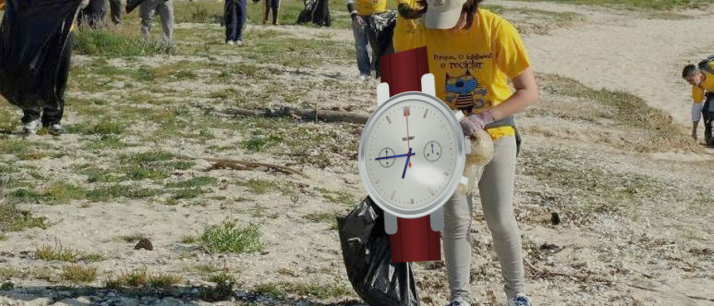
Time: h=6 m=45
